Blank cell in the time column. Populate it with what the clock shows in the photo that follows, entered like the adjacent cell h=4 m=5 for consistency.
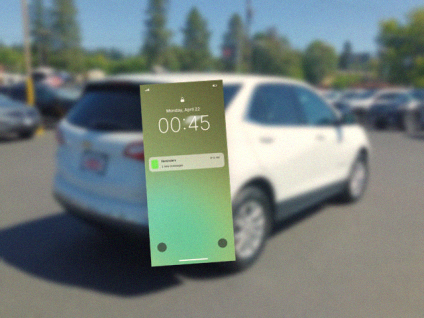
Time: h=0 m=45
